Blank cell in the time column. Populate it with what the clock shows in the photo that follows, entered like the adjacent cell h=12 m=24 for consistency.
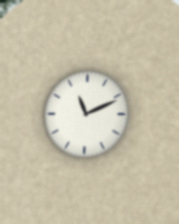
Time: h=11 m=11
